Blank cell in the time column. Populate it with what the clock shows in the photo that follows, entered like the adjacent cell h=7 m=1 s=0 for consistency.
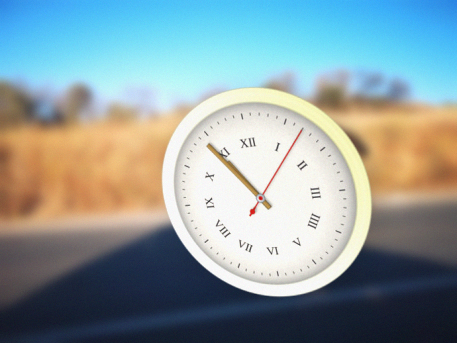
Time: h=10 m=54 s=7
